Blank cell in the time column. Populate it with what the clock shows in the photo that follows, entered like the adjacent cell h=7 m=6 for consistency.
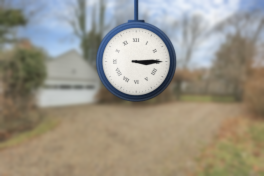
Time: h=3 m=15
